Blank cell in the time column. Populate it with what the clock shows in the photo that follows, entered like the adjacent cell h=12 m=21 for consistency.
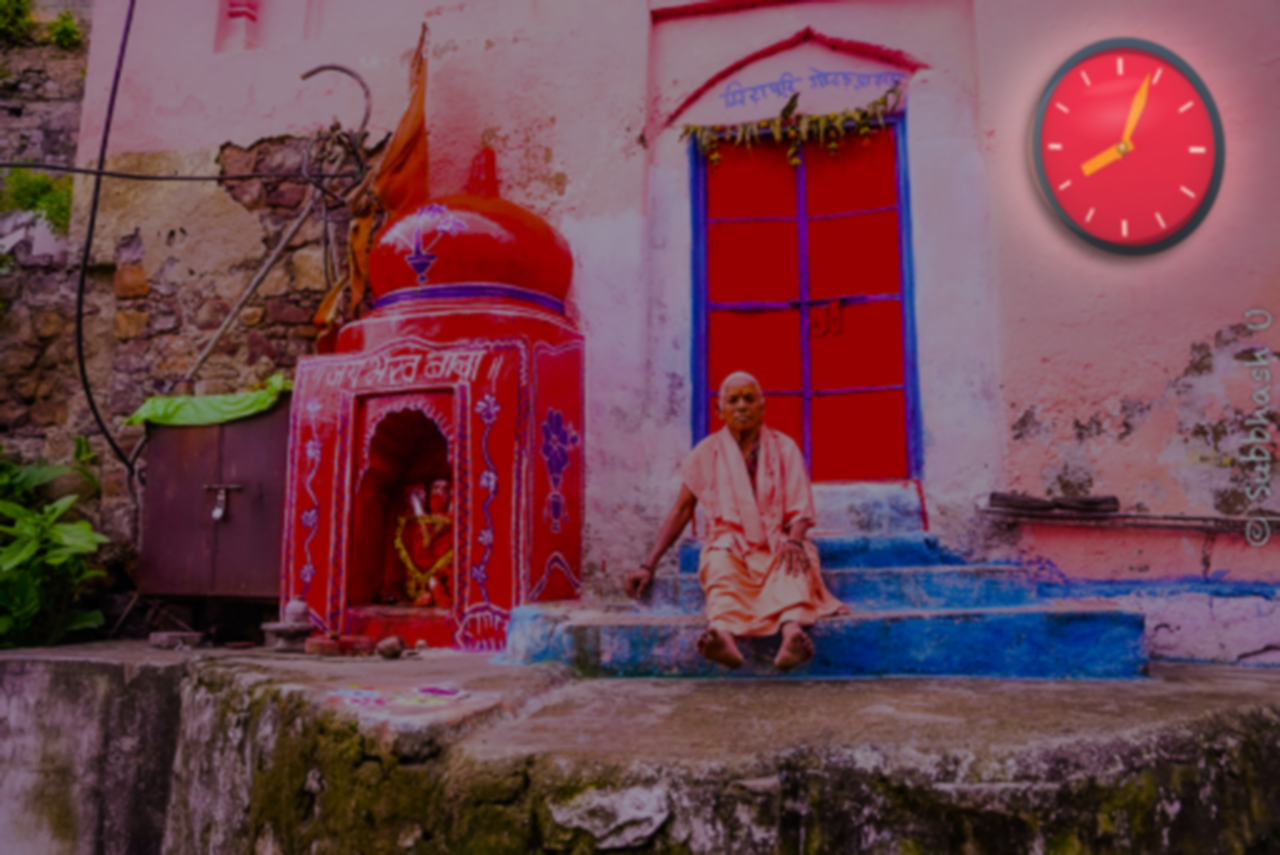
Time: h=8 m=4
